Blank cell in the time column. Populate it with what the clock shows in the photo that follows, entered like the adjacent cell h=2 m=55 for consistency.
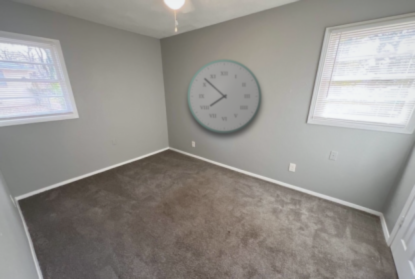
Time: h=7 m=52
